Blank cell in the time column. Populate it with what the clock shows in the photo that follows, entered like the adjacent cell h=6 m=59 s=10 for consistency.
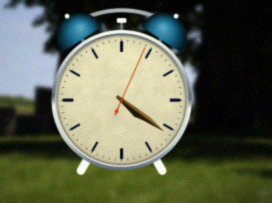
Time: h=4 m=21 s=4
